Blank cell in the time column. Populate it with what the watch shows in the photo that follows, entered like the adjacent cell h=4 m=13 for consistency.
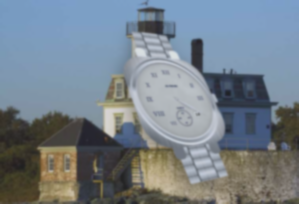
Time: h=4 m=21
